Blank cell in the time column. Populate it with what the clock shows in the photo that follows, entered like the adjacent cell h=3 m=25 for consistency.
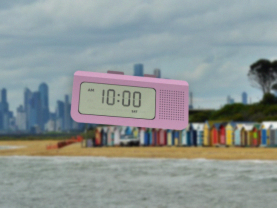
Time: h=10 m=0
